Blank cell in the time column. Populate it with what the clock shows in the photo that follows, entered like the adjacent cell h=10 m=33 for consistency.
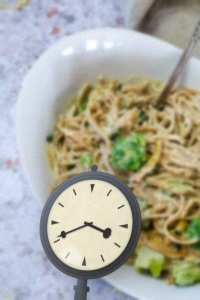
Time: h=3 m=41
